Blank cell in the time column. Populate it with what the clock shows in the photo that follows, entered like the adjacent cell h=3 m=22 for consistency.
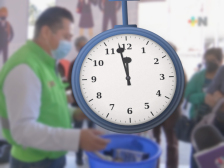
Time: h=11 m=58
